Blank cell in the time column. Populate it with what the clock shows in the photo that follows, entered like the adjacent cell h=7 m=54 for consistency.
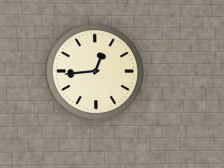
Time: h=12 m=44
